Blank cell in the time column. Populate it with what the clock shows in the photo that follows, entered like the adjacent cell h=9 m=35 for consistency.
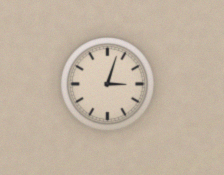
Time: h=3 m=3
